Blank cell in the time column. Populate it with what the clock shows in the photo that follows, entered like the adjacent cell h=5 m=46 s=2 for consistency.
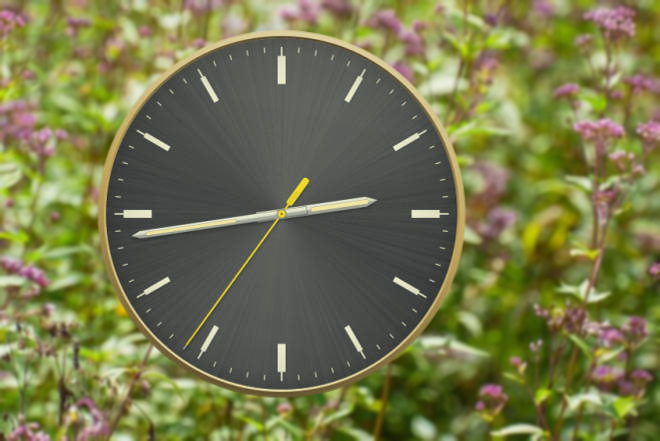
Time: h=2 m=43 s=36
